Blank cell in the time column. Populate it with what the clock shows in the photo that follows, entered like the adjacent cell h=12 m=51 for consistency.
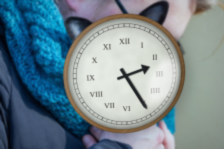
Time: h=2 m=25
